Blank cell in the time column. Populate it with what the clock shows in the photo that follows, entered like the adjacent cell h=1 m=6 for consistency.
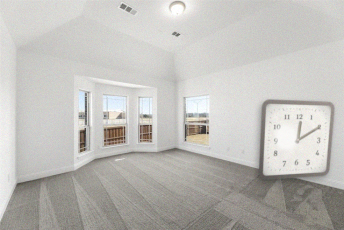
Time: h=12 m=10
